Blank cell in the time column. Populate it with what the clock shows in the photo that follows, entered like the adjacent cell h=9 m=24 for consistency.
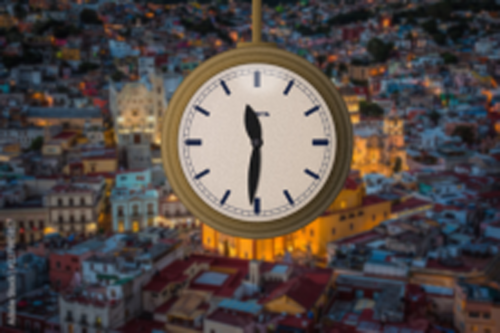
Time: h=11 m=31
